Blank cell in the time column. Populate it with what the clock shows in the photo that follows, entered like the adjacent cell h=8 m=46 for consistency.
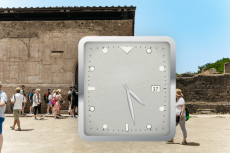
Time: h=4 m=28
